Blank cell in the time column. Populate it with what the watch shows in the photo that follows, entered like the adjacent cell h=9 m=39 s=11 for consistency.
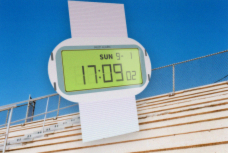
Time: h=17 m=9 s=2
